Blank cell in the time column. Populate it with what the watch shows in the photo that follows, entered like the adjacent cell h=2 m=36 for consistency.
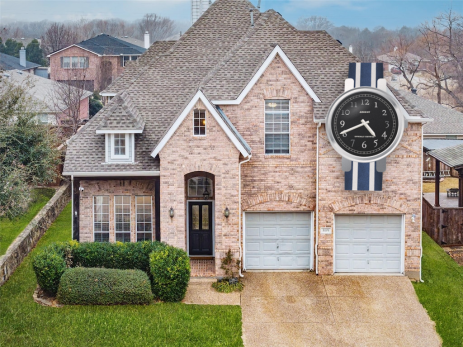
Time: h=4 m=41
